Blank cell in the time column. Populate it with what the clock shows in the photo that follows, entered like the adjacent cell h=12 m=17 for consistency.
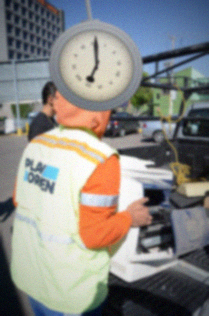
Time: h=7 m=1
